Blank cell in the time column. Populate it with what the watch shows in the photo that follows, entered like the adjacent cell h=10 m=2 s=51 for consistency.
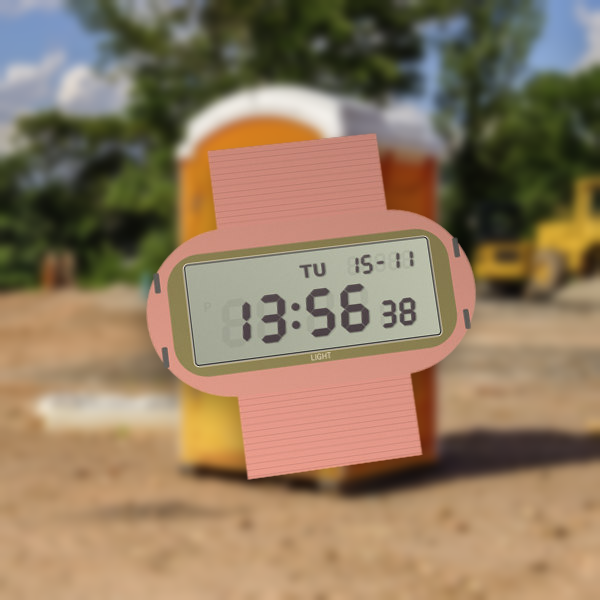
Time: h=13 m=56 s=38
